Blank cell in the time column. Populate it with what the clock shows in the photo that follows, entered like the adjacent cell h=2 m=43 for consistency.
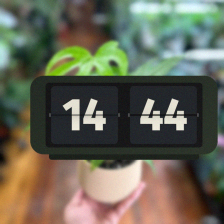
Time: h=14 m=44
